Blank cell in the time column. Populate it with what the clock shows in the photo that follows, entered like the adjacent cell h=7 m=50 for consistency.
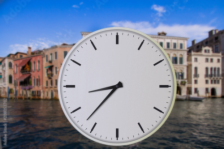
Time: h=8 m=37
